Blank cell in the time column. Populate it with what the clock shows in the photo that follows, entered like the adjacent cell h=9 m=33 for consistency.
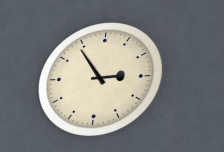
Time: h=2 m=54
